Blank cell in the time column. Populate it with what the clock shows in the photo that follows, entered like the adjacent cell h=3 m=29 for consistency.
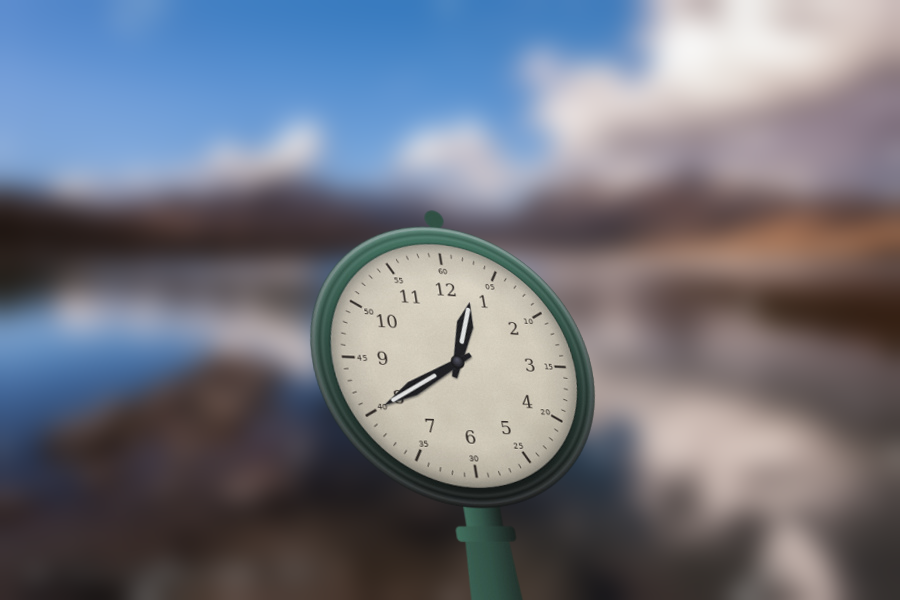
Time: h=12 m=40
